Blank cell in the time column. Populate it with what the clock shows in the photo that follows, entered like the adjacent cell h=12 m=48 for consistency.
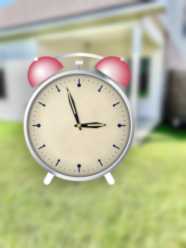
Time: h=2 m=57
